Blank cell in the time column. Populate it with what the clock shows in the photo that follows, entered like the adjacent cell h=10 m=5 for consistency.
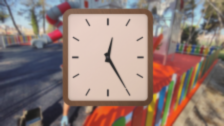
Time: h=12 m=25
